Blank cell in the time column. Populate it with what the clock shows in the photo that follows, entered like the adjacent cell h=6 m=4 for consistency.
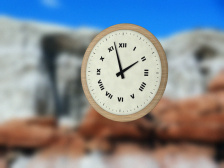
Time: h=1 m=57
